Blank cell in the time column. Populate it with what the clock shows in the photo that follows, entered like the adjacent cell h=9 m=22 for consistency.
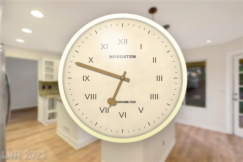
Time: h=6 m=48
